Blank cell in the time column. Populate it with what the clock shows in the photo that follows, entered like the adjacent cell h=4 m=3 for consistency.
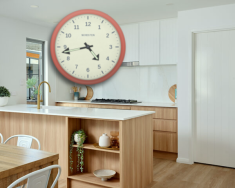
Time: h=4 m=43
